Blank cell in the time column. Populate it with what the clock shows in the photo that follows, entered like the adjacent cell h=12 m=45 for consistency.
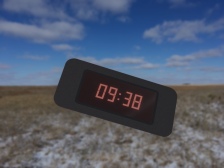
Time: h=9 m=38
